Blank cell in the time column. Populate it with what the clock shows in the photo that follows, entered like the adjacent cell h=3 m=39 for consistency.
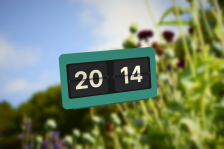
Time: h=20 m=14
